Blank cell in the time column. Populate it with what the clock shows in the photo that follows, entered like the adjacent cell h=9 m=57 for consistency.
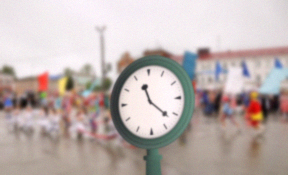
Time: h=11 m=22
